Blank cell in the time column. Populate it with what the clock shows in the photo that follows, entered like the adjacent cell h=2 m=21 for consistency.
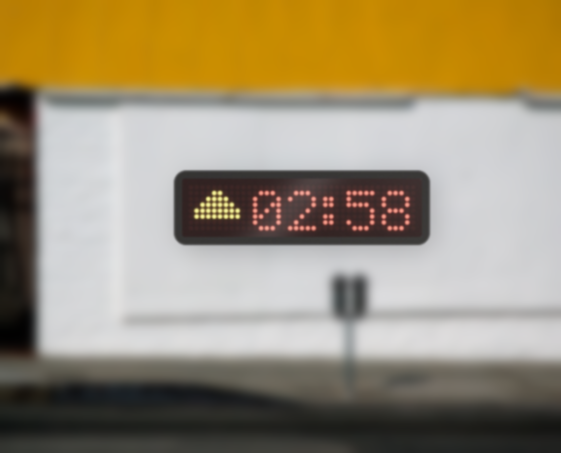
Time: h=2 m=58
